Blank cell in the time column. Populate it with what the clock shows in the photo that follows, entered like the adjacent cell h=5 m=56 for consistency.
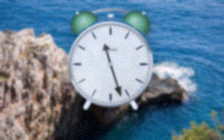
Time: h=11 m=27
